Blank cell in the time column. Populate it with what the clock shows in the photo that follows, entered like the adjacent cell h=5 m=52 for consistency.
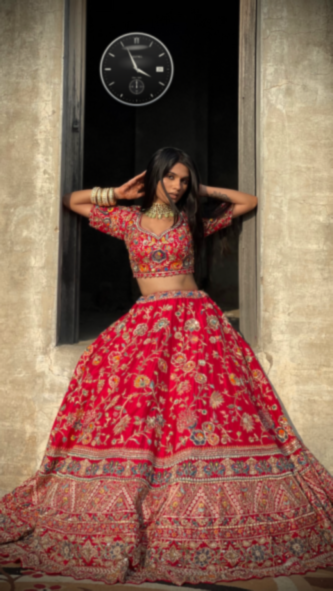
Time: h=3 m=56
